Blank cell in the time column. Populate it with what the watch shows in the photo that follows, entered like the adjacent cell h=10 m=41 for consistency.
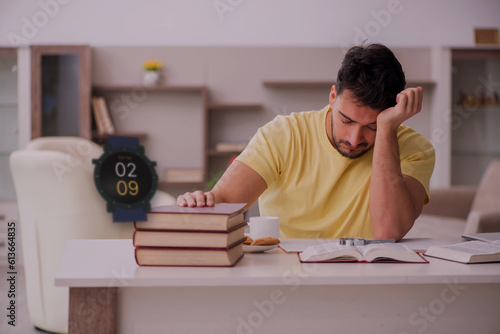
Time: h=2 m=9
